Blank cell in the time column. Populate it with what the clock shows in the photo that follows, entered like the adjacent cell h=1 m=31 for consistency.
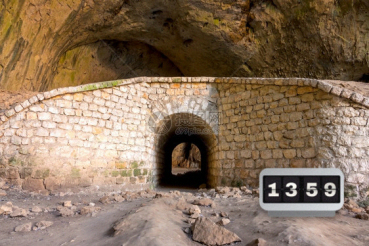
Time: h=13 m=59
